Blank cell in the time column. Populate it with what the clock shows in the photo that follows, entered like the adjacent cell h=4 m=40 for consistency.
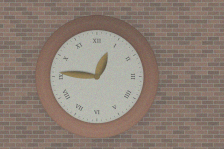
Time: h=12 m=46
